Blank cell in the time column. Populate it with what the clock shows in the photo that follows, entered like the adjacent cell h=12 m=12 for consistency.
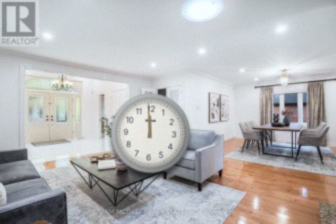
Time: h=11 m=59
